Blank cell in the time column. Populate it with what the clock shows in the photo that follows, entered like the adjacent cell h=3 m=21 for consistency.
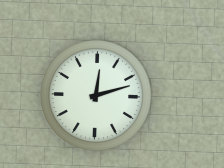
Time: h=12 m=12
